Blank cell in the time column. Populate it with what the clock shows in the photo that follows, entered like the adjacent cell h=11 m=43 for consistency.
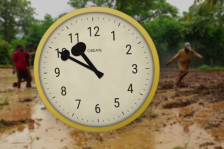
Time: h=10 m=50
